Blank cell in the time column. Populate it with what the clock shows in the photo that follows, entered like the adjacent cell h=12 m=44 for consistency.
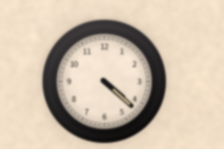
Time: h=4 m=22
